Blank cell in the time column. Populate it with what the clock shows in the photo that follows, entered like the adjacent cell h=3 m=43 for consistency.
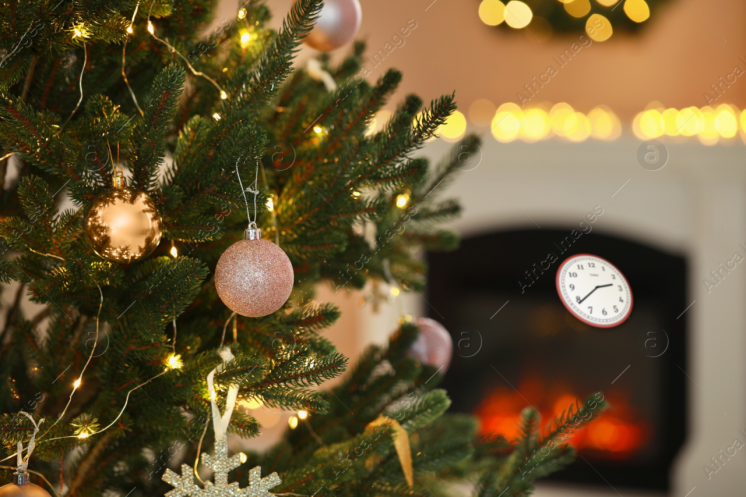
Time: h=2 m=39
